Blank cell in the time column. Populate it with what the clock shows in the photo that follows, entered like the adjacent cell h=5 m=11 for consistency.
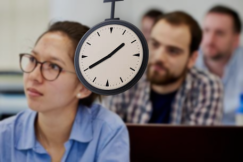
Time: h=1 m=40
